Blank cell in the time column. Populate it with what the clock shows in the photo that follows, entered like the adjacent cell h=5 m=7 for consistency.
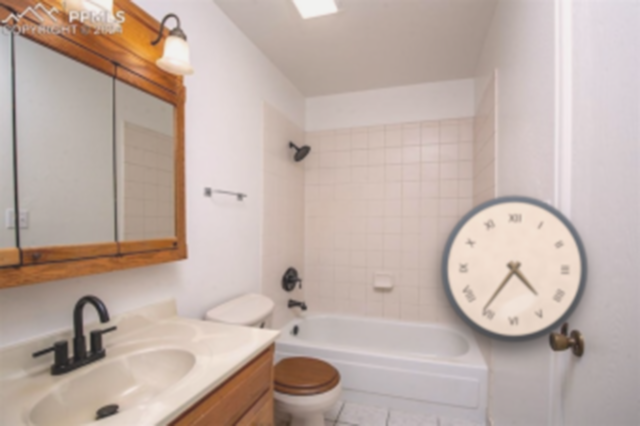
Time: h=4 m=36
